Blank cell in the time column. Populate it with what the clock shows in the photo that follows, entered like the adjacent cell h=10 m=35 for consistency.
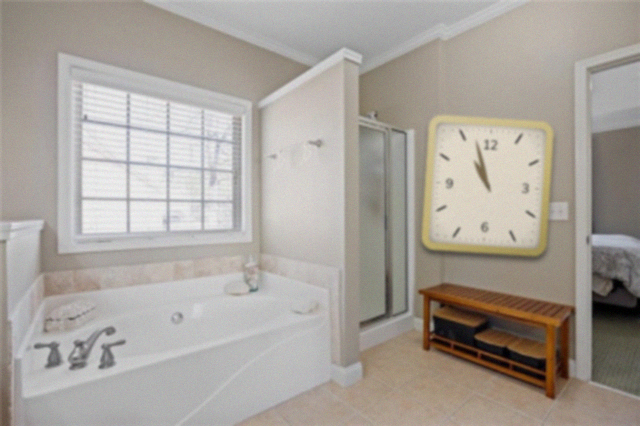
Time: h=10 m=57
